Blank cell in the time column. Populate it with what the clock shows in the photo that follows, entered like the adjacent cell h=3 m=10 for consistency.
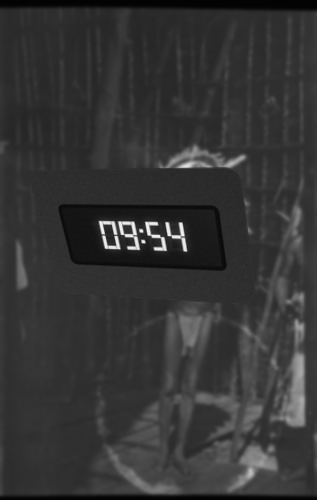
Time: h=9 m=54
